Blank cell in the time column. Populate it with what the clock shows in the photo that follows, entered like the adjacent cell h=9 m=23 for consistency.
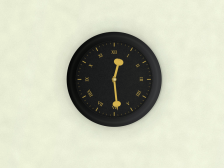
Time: h=12 m=29
